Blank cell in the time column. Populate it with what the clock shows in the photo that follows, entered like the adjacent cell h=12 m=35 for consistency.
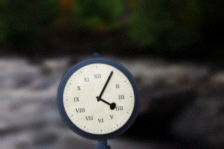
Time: h=4 m=5
